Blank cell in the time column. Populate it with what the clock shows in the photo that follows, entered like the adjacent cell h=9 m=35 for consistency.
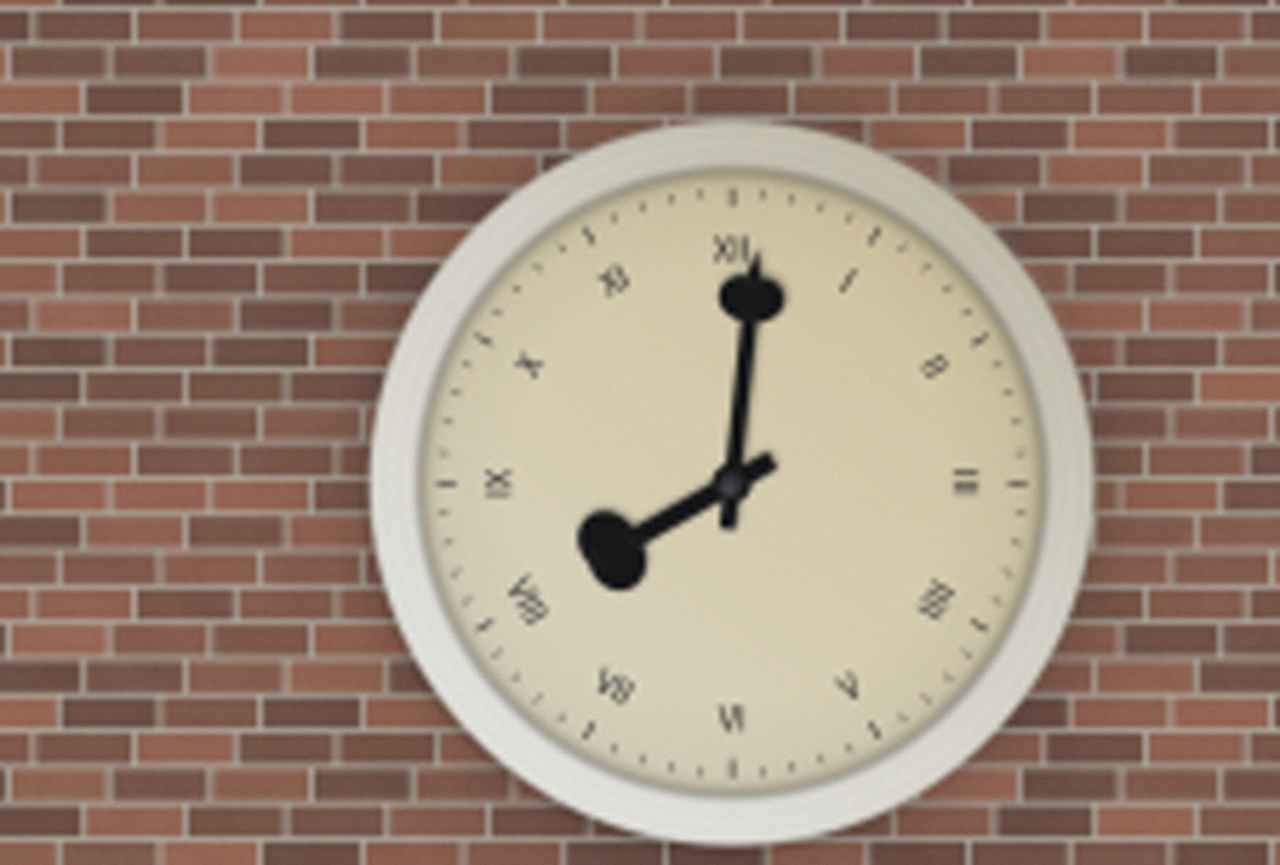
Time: h=8 m=1
